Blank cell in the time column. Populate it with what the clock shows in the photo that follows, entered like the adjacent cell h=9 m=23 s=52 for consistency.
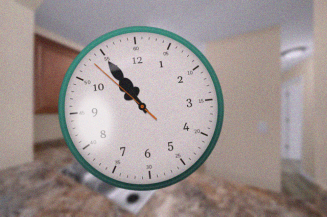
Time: h=10 m=54 s=53
